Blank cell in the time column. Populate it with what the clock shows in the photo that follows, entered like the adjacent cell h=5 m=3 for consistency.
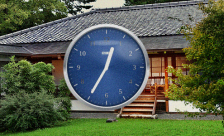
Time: h=12 m=35
